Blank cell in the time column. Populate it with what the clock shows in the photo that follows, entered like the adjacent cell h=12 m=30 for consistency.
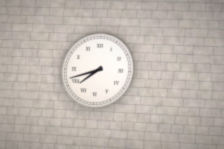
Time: h=7 m=42
